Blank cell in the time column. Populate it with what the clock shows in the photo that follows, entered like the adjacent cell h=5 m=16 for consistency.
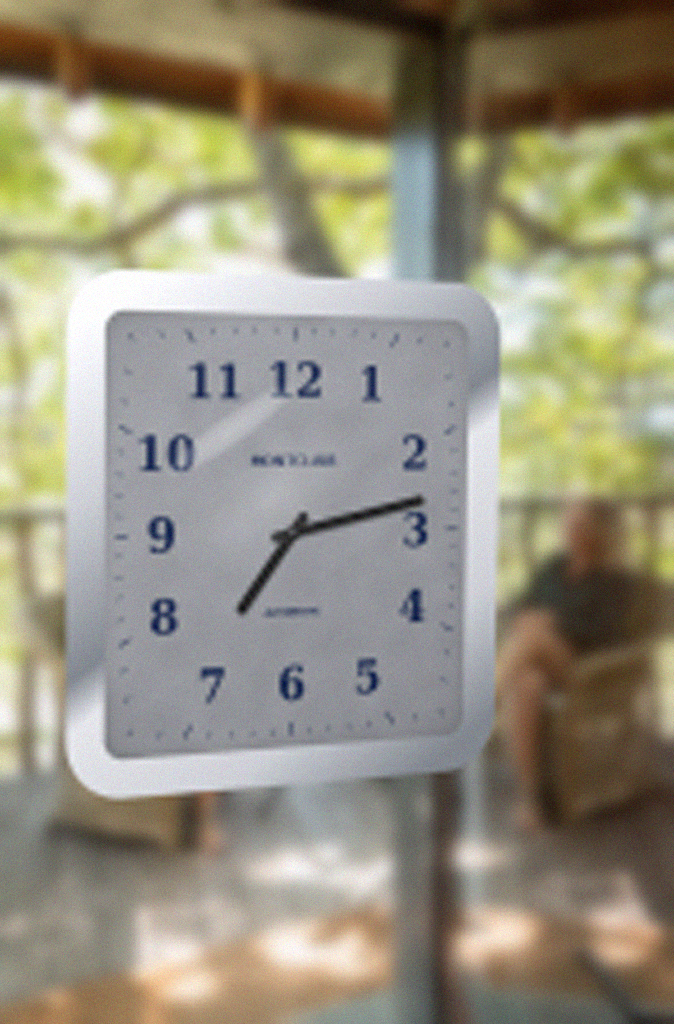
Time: h=7 m=13
